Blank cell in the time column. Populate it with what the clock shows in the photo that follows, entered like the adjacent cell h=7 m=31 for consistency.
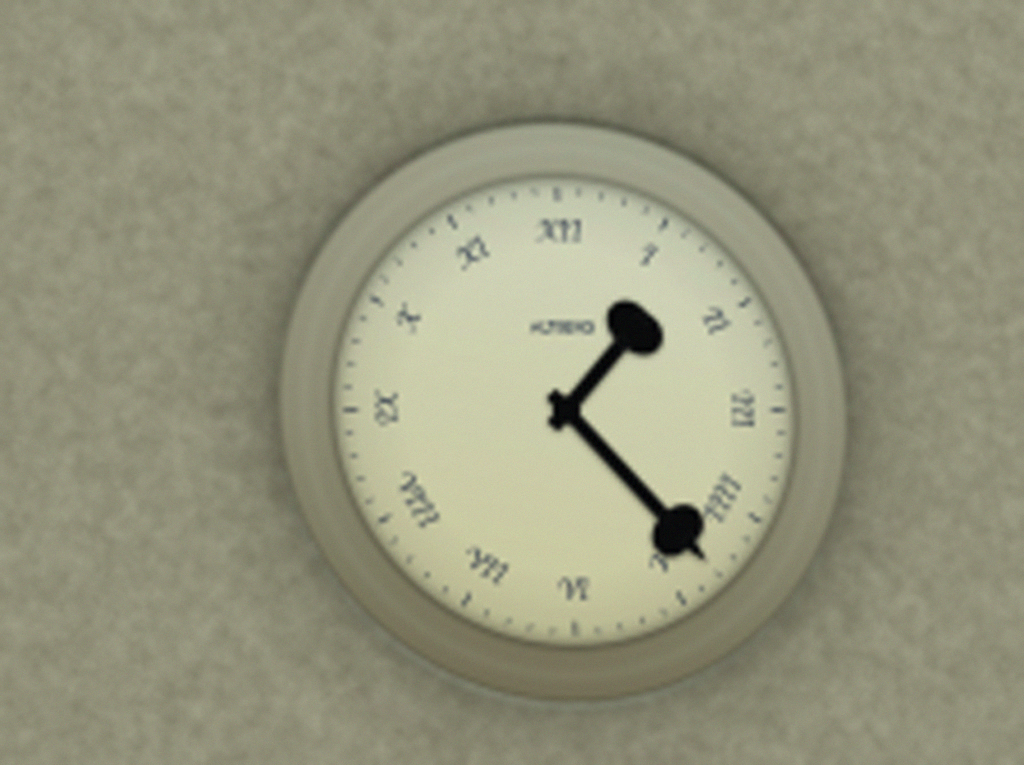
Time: h=1 m=23
